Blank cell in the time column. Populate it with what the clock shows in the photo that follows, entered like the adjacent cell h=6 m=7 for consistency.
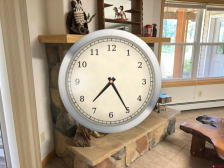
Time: h=7 m=25
